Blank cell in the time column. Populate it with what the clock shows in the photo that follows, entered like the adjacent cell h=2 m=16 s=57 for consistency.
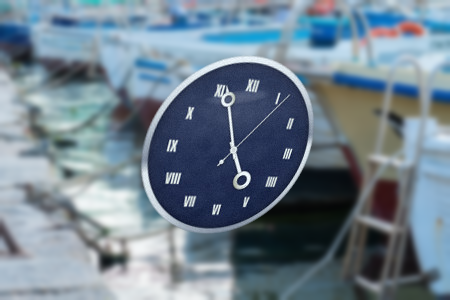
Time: h=4 m=56 s=6
